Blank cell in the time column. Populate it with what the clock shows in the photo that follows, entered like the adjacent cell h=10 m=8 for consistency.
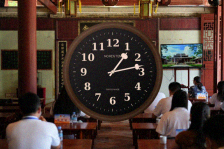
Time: h=1 m=13
